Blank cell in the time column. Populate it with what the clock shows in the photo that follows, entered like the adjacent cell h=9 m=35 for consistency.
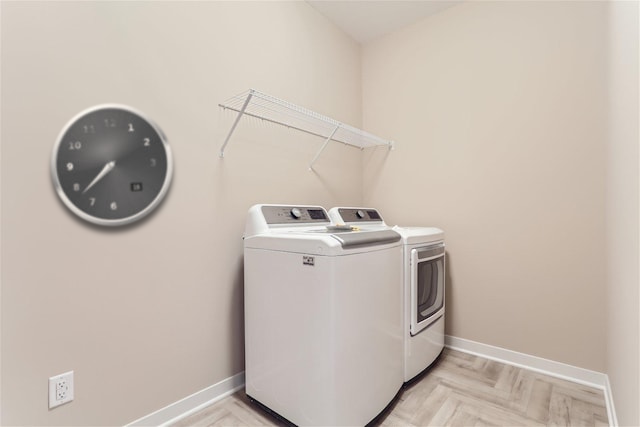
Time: h=7 m=38
